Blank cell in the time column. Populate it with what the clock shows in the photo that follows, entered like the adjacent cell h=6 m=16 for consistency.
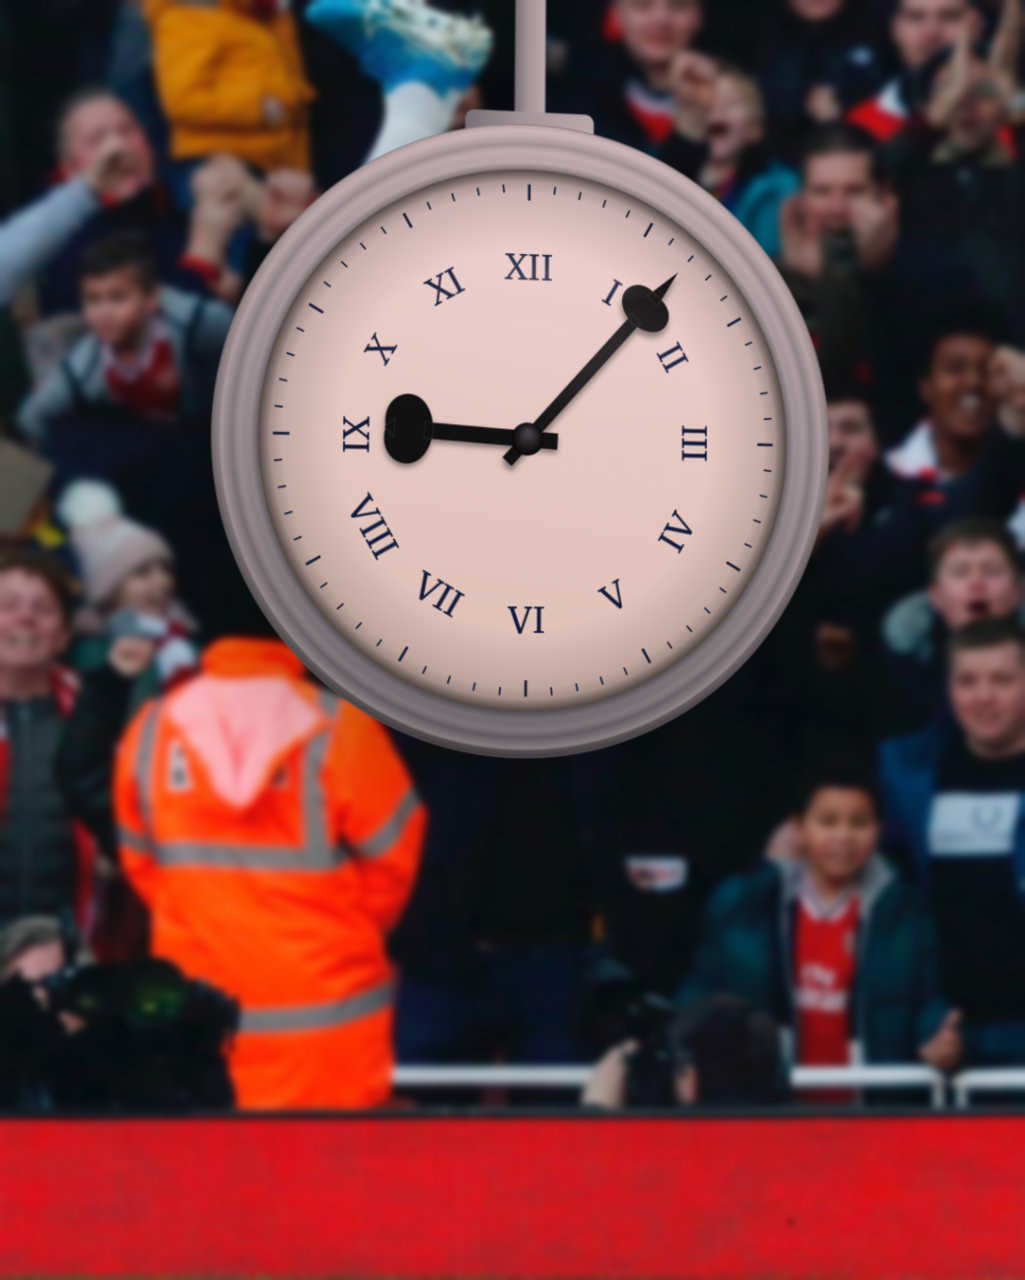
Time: h=9 m=7
